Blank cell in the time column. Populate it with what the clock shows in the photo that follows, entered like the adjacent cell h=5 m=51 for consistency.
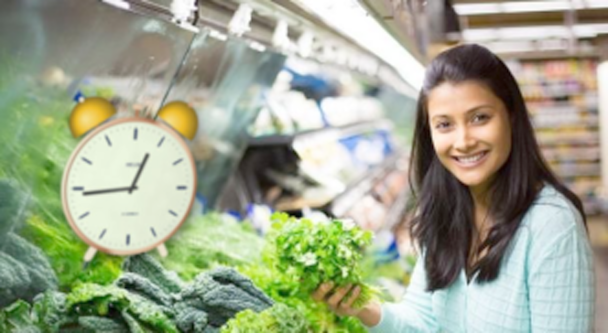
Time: h=12 m=44
